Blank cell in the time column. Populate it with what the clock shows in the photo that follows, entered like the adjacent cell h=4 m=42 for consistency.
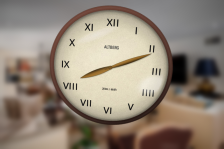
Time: h=8 m=11
